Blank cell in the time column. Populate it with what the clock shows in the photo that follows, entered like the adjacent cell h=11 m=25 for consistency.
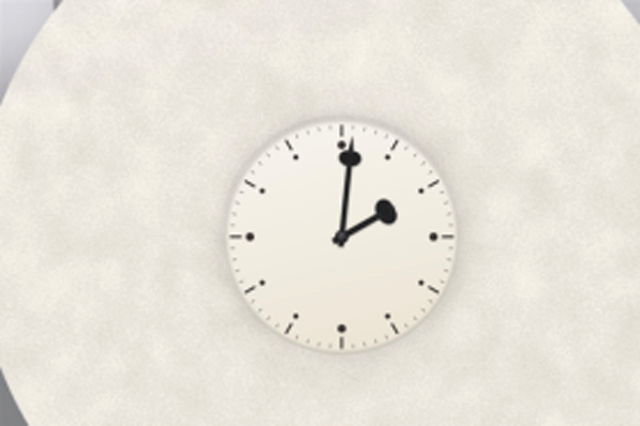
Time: h=2 m=1
